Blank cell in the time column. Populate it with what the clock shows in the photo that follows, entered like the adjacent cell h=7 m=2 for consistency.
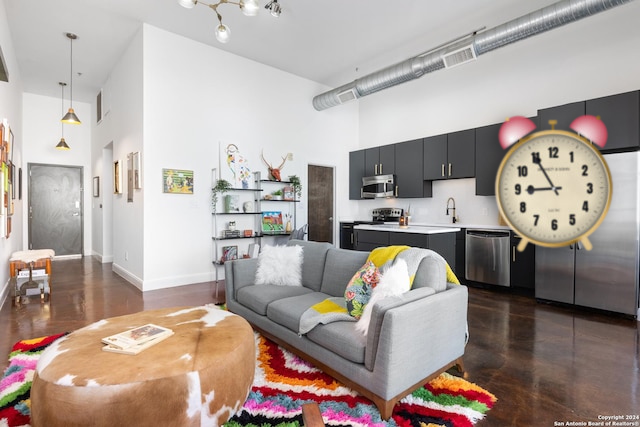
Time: h=8 m=55
